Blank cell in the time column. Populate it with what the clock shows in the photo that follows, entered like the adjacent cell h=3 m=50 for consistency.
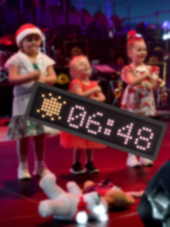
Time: h=6 m=48
